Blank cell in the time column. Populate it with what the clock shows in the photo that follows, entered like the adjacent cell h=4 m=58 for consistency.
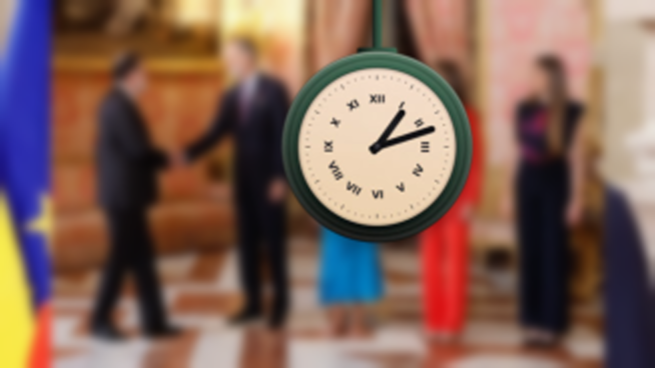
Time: h=1 m=12
